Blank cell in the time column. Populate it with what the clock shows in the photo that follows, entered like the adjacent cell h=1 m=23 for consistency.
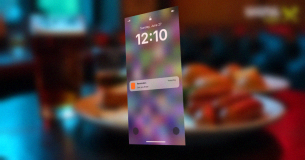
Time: h=12 m=10
